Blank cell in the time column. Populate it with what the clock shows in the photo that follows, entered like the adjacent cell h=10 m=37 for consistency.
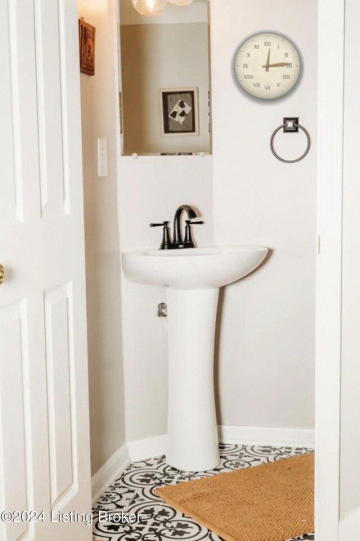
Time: h=12 m=14
